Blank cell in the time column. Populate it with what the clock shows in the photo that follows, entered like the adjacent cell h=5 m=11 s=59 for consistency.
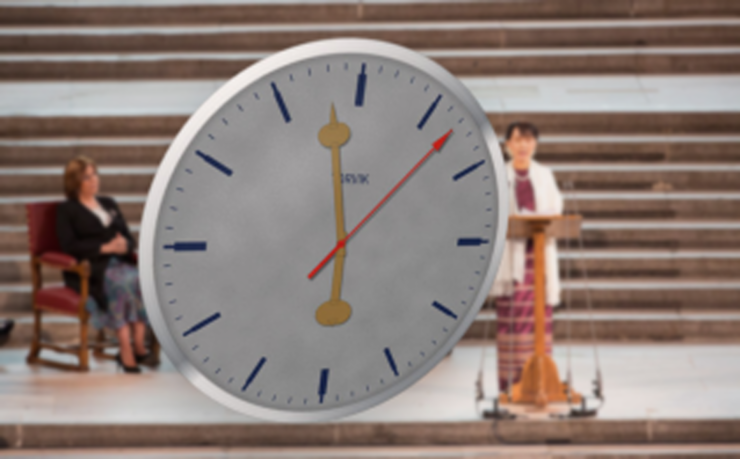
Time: h=5 m=58 s=7
